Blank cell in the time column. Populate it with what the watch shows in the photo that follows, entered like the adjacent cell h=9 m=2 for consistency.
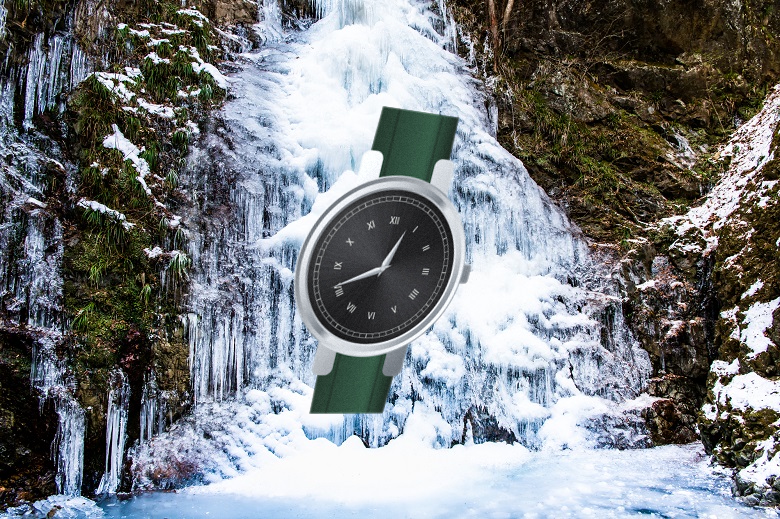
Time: h=12 m=41
